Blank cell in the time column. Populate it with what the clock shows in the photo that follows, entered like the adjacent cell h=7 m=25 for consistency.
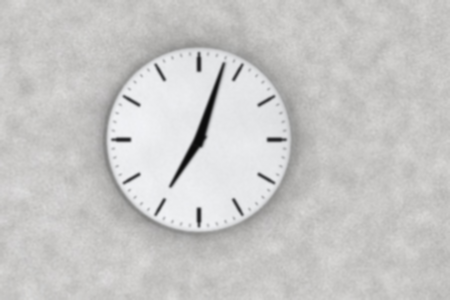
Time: h=7 m=3
